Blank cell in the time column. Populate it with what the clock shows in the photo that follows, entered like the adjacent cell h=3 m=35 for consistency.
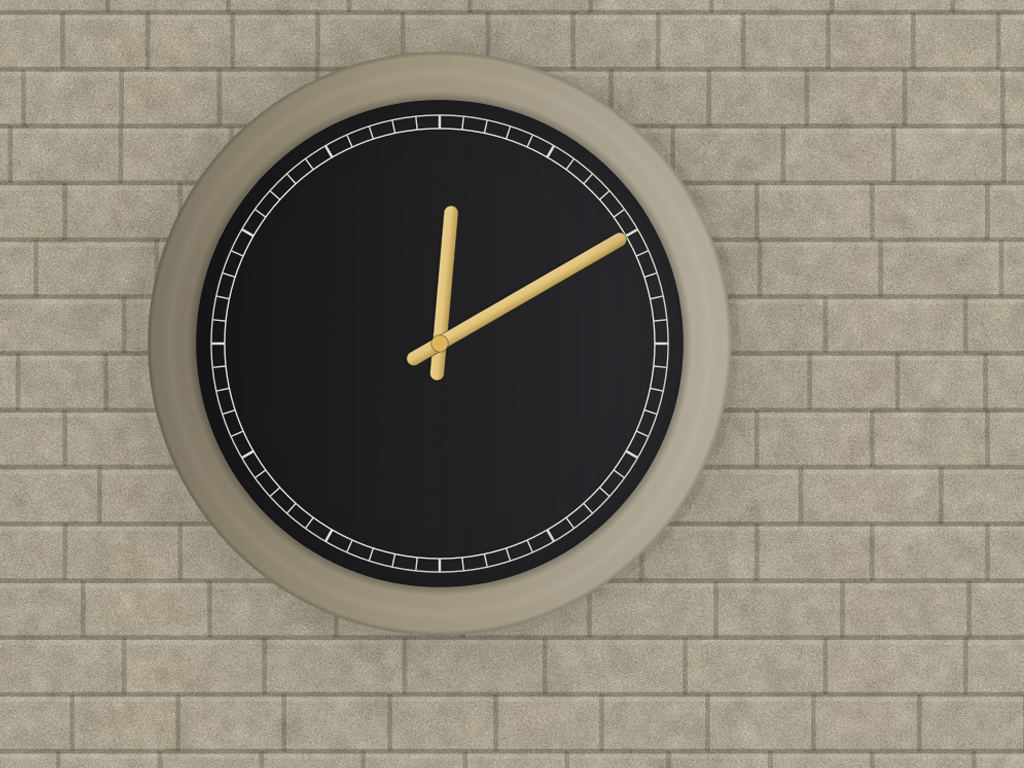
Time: h=12 m=10
